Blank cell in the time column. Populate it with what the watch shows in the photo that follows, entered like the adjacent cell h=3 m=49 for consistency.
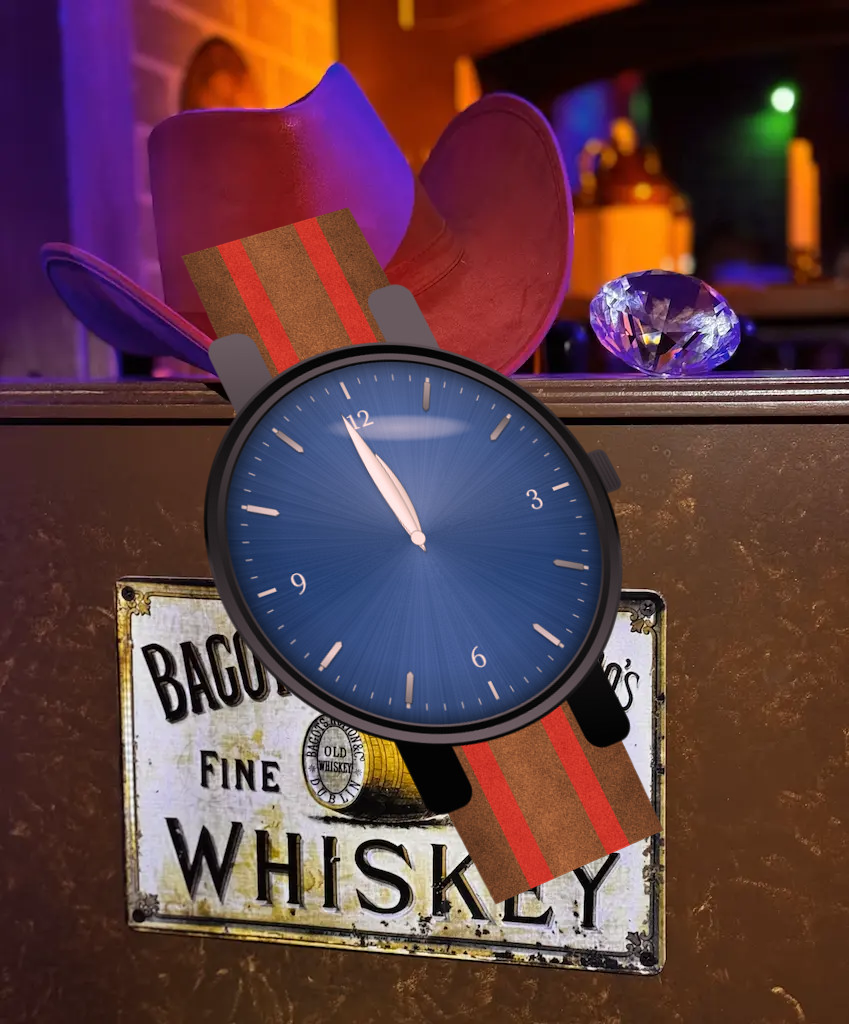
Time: h=11 m=59
